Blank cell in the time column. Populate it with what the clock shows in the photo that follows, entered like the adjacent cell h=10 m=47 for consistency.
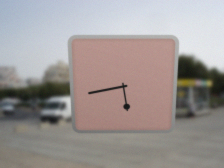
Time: h=5 m=43
